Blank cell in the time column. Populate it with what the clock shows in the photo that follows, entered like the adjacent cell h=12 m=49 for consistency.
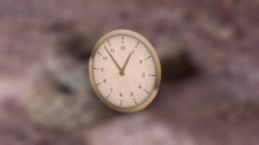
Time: h=12 m=53
